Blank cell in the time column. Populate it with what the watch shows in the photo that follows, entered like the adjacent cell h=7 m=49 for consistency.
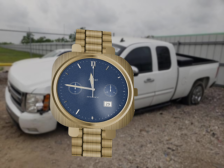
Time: h=11 m=46
